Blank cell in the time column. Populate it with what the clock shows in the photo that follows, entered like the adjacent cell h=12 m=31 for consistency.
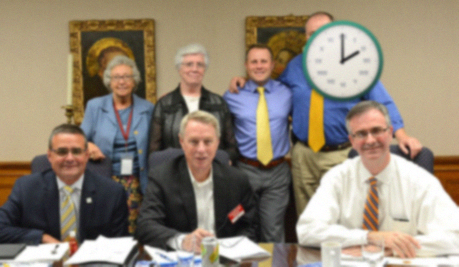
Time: h=2 m=0
